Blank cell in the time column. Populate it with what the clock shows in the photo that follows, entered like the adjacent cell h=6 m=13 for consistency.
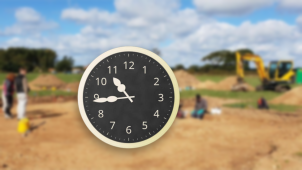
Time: h=10 m=44
